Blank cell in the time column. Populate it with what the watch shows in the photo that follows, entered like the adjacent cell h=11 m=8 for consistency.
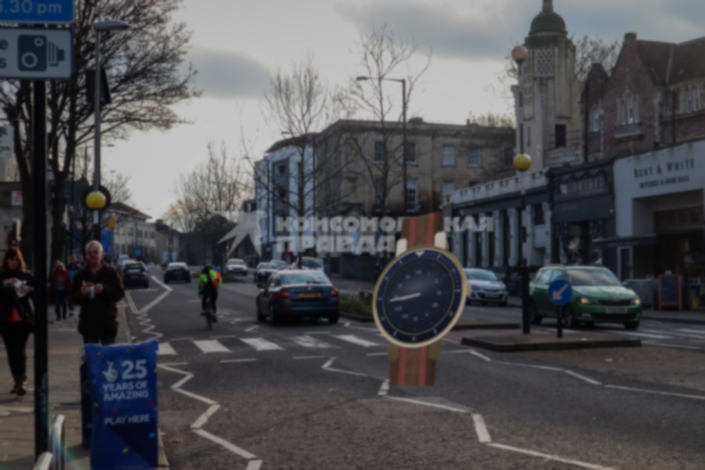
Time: h=8 m=44
